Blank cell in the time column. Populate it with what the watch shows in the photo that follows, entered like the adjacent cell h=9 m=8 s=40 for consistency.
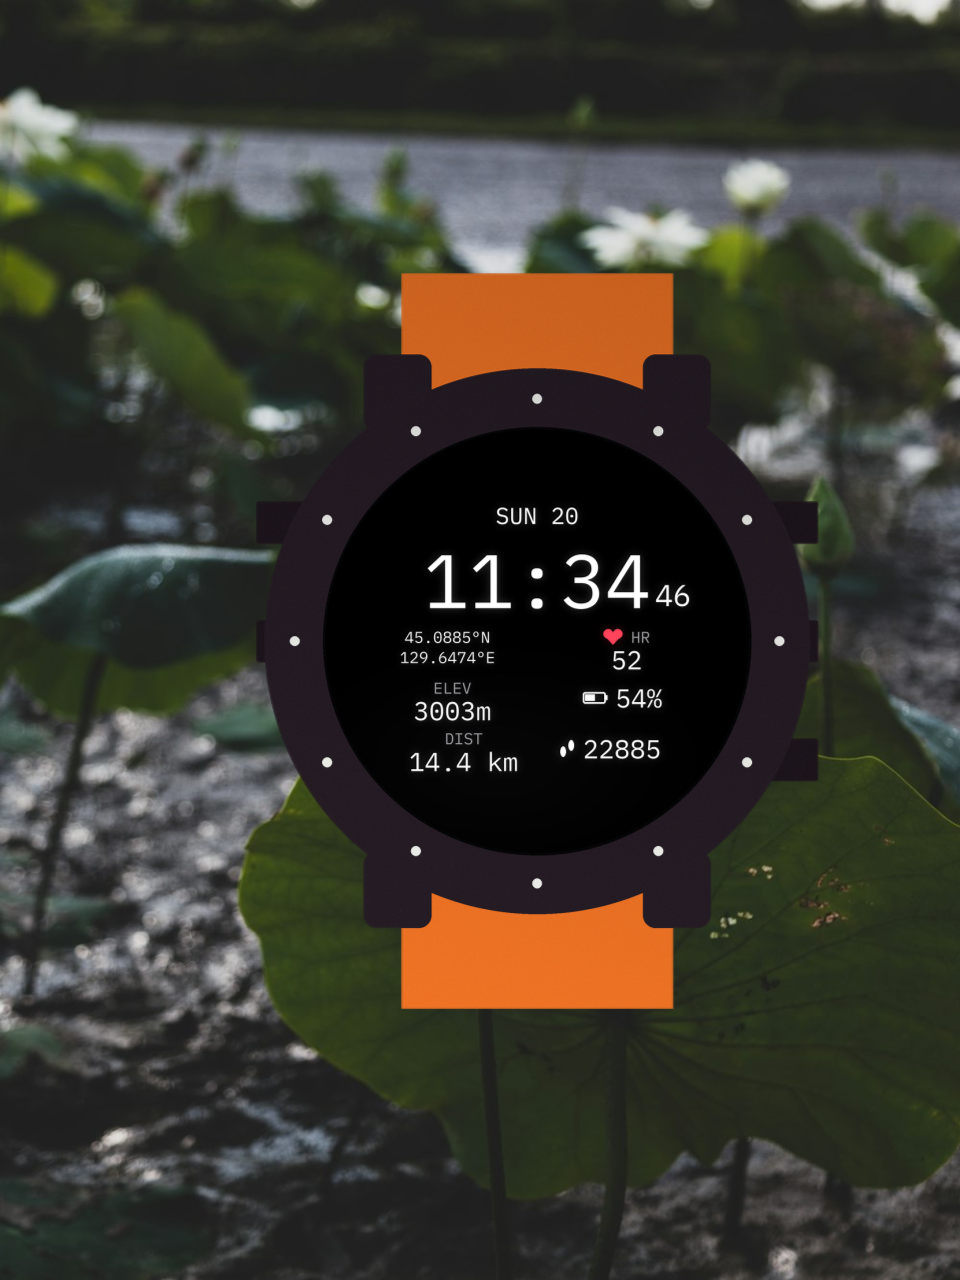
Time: h=11 m=34 s=46
